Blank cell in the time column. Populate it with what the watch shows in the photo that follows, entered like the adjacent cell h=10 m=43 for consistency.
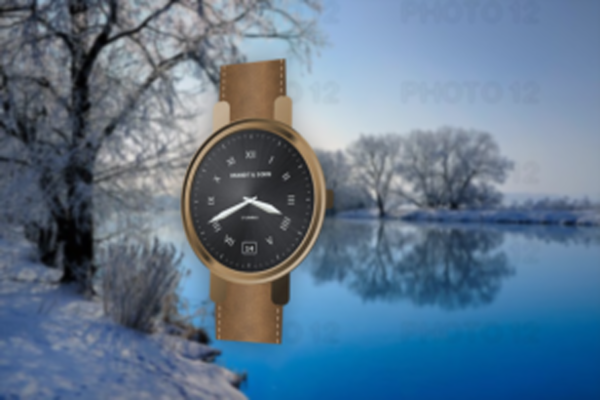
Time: h=3 m=41
